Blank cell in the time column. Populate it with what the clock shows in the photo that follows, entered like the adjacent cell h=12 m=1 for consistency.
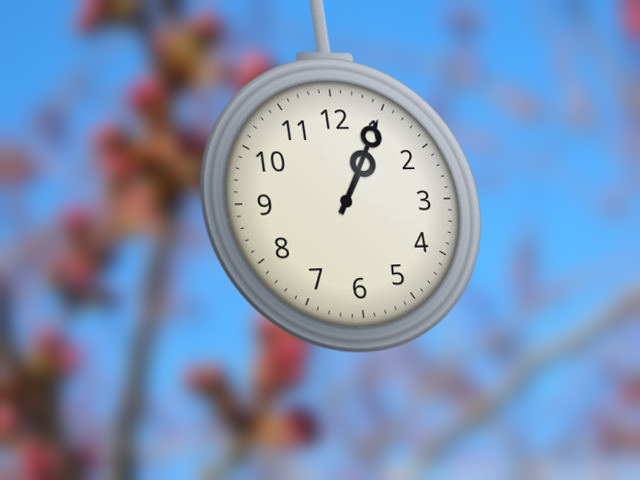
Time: h=1 m=5
